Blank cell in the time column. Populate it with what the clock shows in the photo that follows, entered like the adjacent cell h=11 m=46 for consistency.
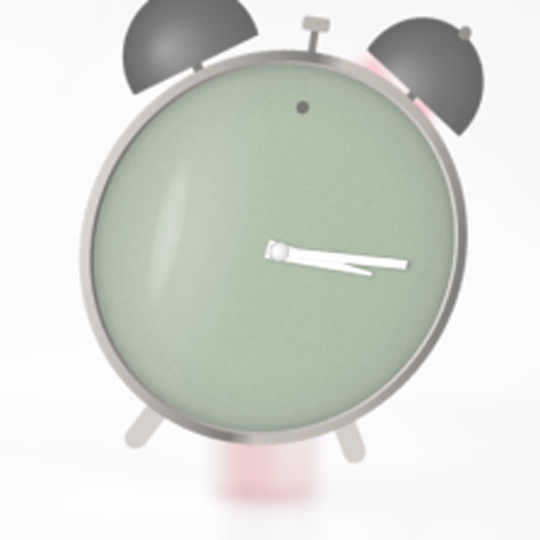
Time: h=3 m=15
